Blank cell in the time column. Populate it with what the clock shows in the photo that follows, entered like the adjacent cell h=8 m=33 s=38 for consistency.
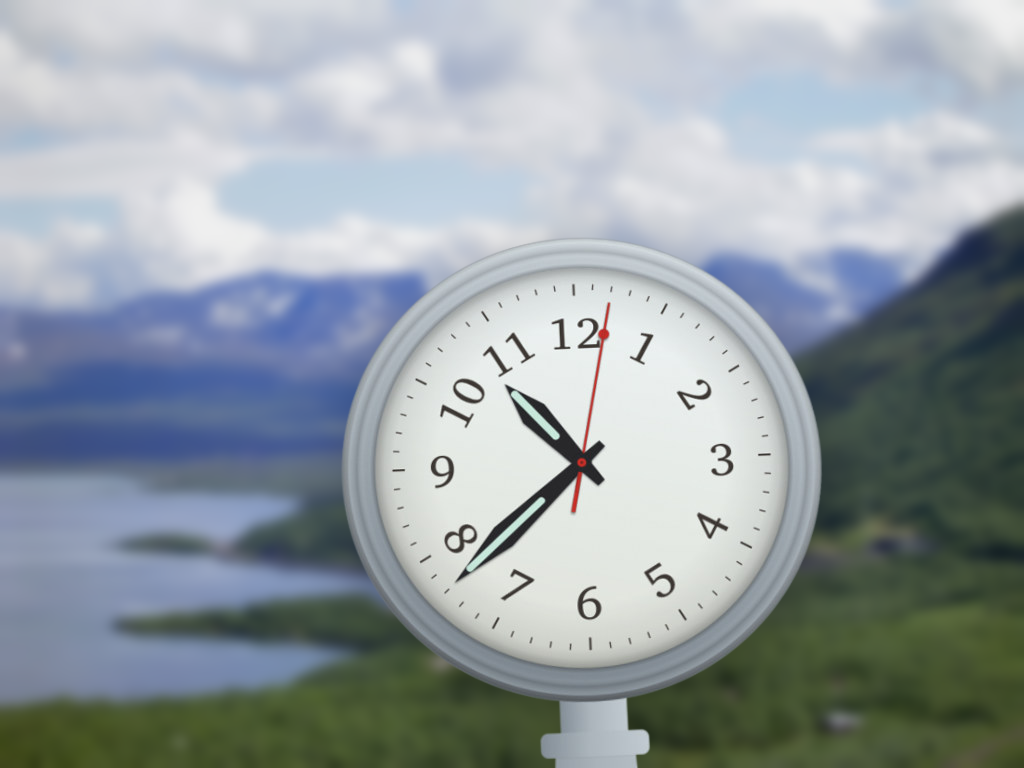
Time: h=10 m=38 s=2
